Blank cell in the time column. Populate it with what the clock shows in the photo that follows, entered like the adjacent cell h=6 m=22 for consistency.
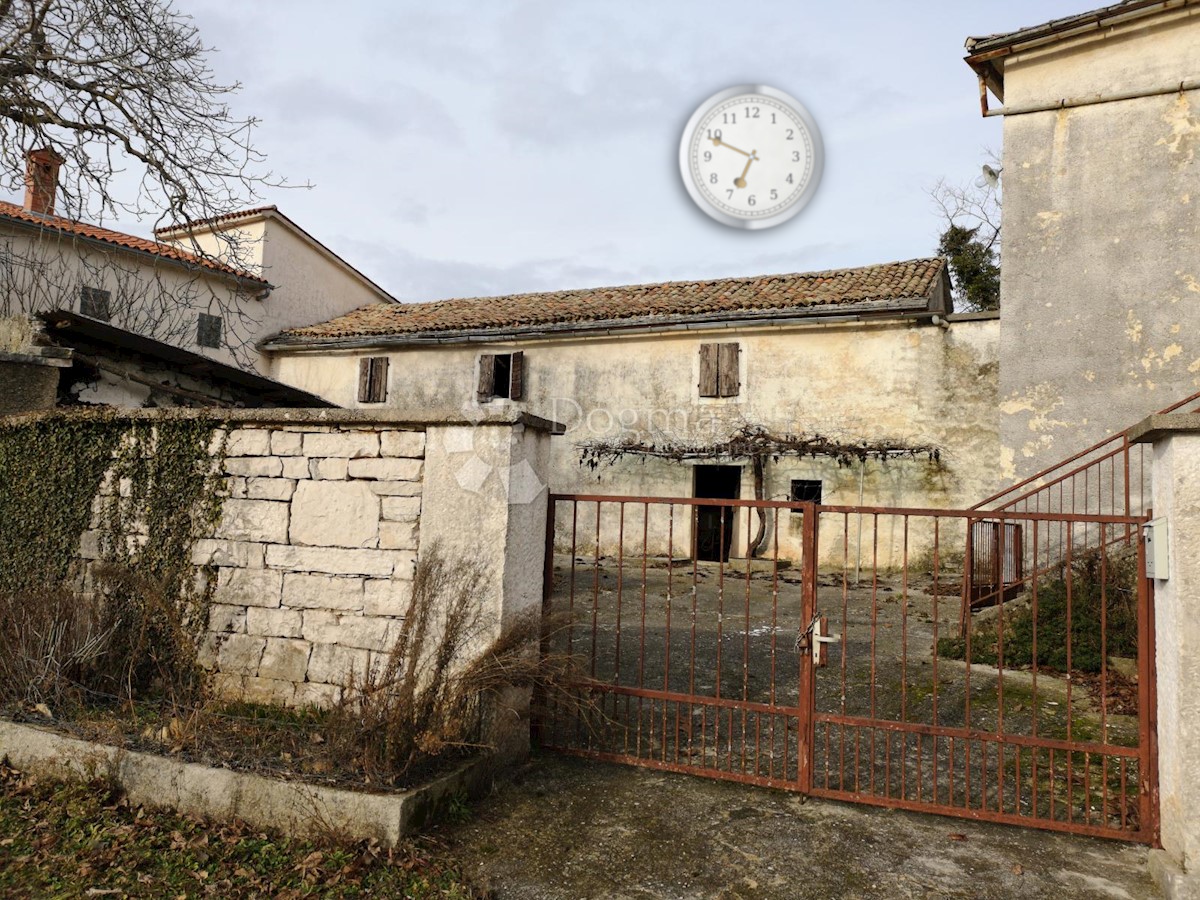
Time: h=6 m=49
